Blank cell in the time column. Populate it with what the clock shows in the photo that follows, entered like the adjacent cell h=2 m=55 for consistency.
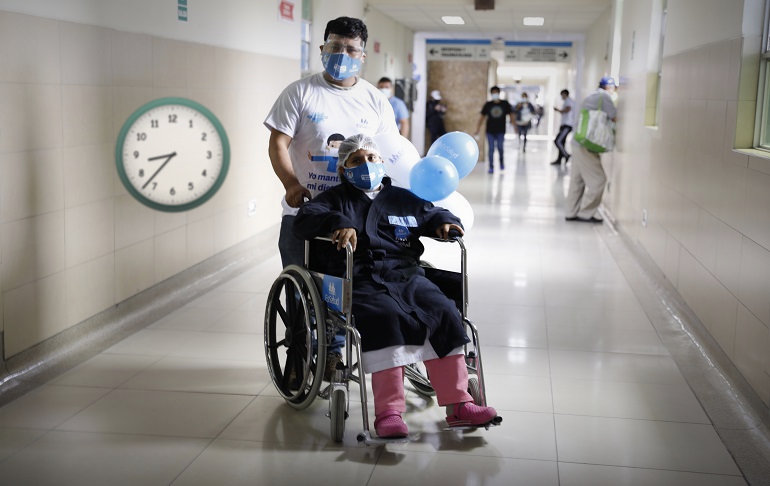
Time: h=8 m=37
